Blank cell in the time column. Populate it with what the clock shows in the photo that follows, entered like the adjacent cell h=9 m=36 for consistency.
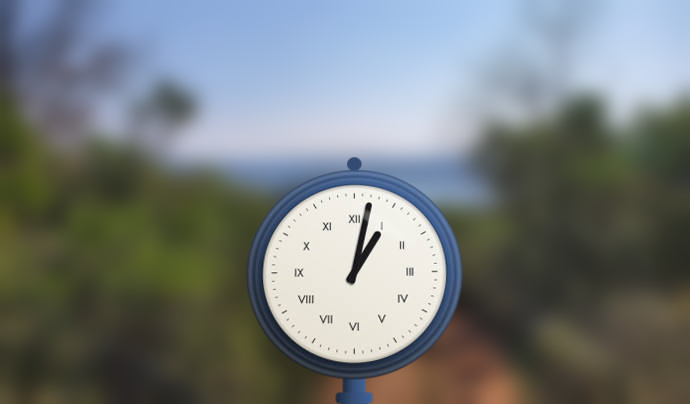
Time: h=1 m=2
